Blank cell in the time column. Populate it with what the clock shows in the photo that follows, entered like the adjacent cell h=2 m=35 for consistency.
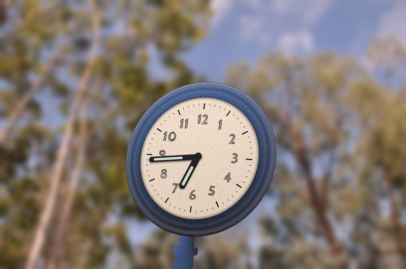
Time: h=6 m=44
